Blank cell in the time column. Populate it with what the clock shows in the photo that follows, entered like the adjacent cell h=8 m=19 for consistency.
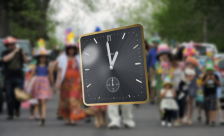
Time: h=12 m=59
